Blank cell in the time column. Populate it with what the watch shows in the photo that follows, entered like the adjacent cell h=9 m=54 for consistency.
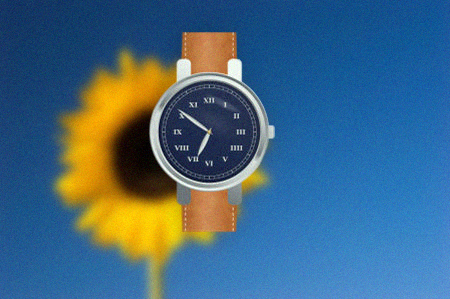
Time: h=6 m=51
